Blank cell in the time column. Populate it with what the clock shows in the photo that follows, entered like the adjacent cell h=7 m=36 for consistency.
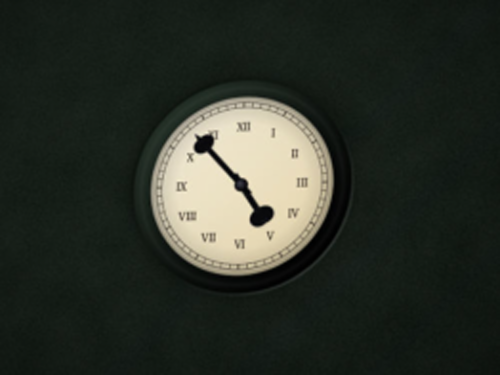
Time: h=4 m=53
